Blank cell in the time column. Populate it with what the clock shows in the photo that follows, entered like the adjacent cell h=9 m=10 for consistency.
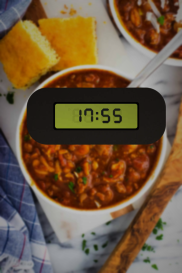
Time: h=17 m=55
